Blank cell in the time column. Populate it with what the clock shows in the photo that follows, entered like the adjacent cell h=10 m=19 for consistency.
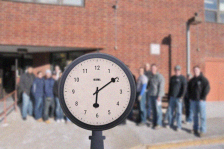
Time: h=6 m=9
